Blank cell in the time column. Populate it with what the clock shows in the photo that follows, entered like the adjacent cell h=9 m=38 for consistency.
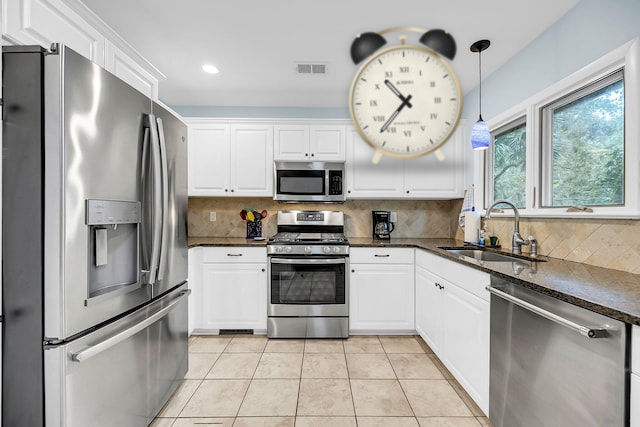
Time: h=10 m=37
